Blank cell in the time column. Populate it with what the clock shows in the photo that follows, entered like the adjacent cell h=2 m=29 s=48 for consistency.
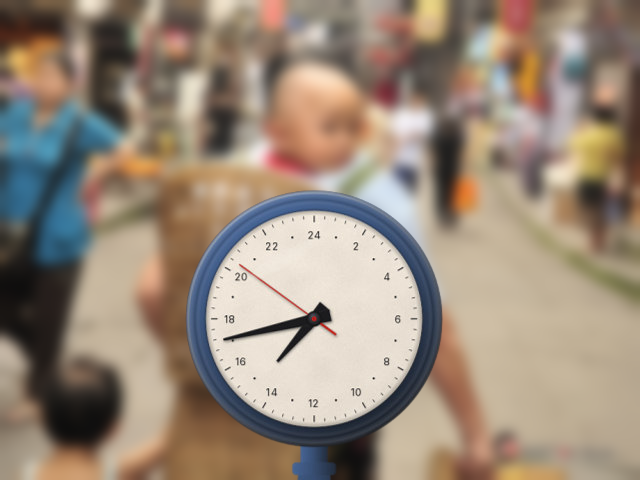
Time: h=14 m=42 s=51
